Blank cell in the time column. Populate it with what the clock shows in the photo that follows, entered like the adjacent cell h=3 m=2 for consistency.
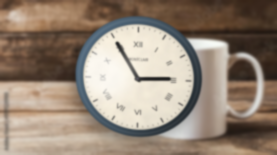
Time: h=2 m=55
